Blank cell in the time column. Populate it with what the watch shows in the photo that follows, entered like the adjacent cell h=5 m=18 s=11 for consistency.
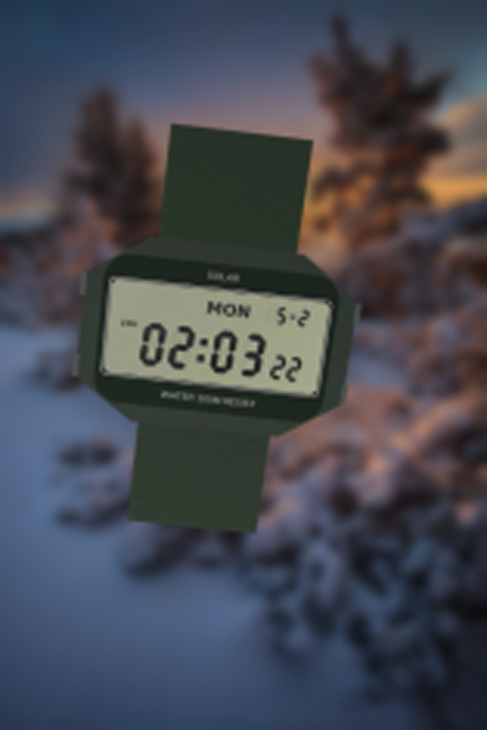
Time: h=2 m=3 s=22
